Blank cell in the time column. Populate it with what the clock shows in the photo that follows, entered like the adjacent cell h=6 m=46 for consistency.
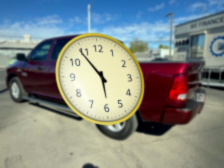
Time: h=5 m=54
